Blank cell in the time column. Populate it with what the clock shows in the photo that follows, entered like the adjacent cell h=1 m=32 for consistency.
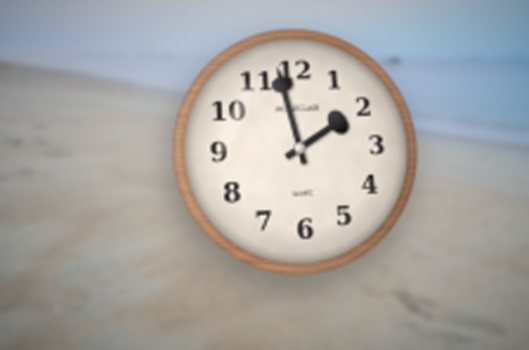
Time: h=1 m=58
